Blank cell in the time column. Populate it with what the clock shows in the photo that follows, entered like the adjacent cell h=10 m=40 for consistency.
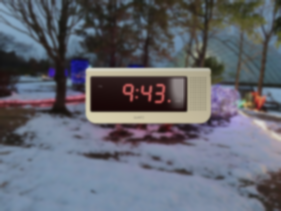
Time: h=9 m=43
